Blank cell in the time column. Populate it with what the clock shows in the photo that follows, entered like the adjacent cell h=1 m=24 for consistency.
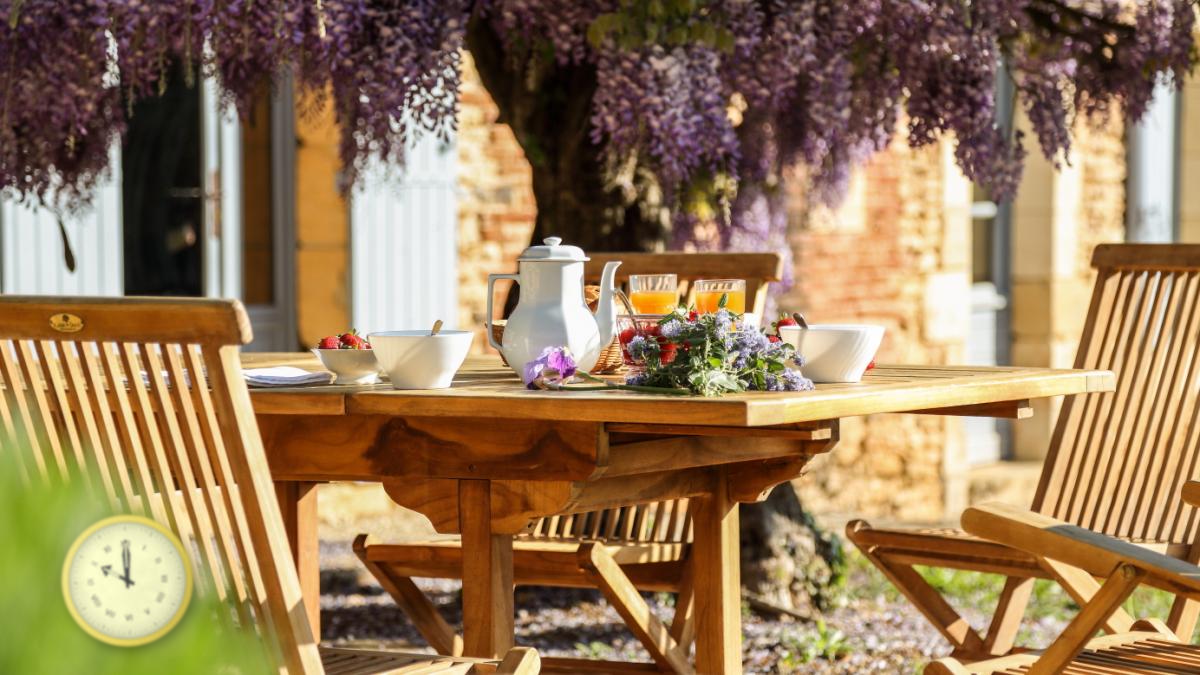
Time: h=10 m=0
